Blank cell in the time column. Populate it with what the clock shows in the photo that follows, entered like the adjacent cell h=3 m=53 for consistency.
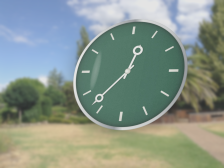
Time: h=12 m=37
